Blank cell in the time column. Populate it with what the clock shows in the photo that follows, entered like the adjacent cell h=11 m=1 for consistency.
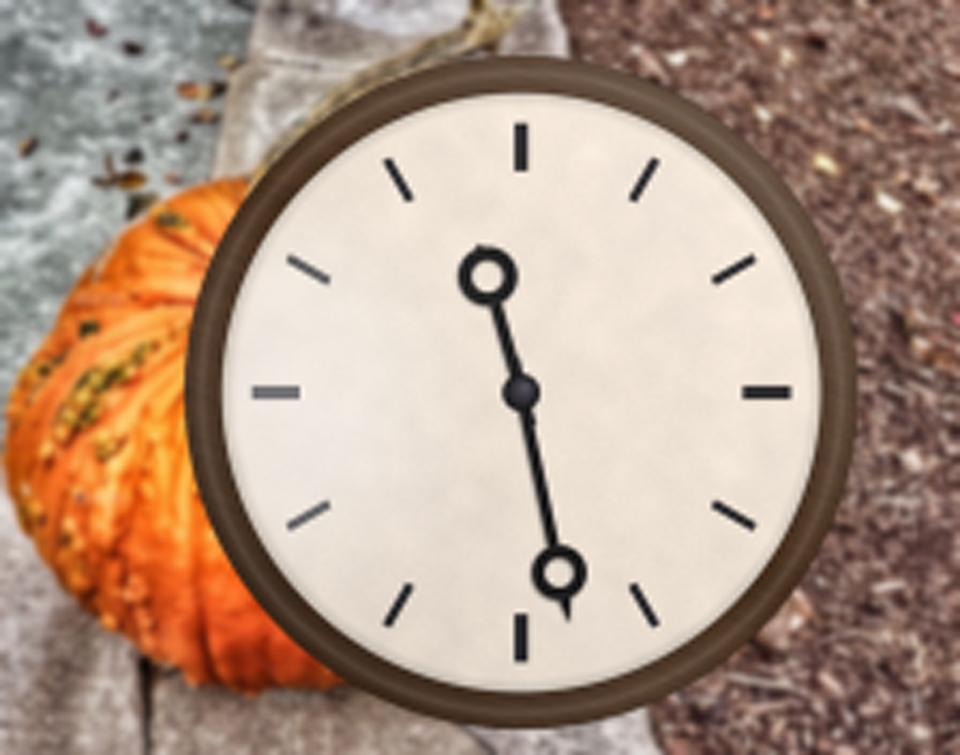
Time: h=11 m=28
